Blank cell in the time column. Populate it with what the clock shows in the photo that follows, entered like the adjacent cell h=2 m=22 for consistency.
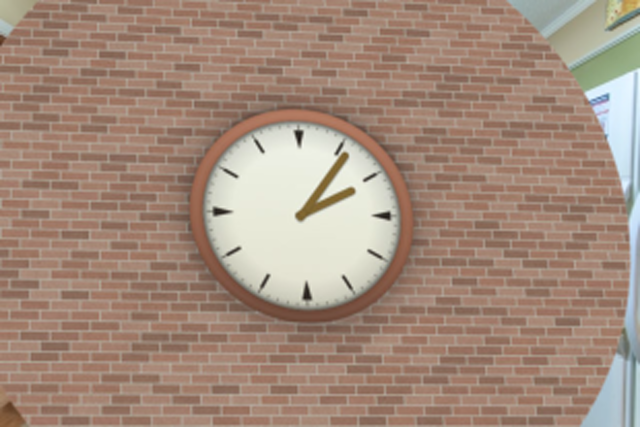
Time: h=2 m=6
